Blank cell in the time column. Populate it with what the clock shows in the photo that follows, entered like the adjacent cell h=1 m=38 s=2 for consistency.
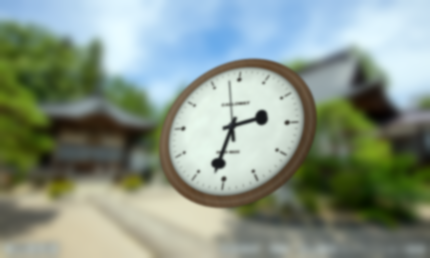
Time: h=2 m=31 s=58
